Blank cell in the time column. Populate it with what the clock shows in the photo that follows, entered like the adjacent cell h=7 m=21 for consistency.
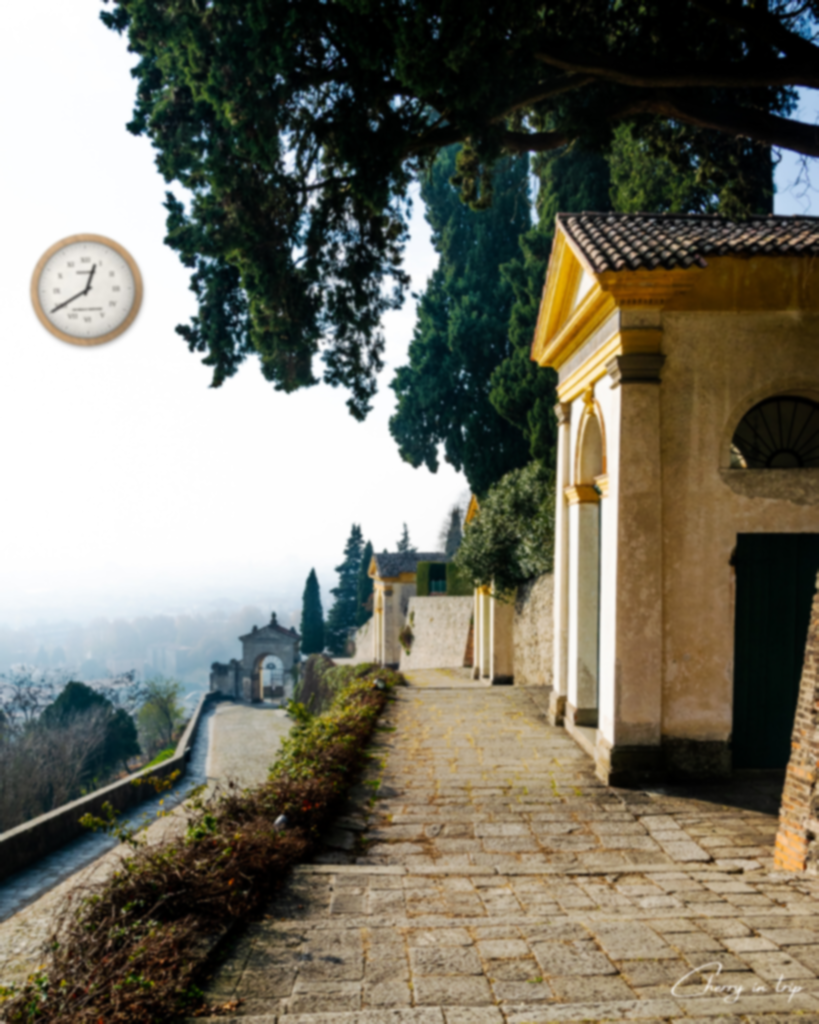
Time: h=12 m=40
